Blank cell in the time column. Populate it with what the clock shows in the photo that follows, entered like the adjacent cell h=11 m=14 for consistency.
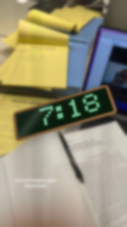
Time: h=7 m=18
